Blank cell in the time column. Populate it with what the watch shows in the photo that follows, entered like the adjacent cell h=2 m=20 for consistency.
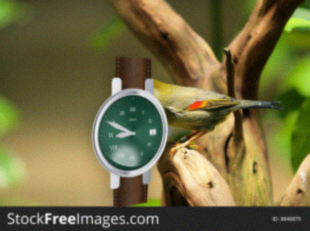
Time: h=8 m=49
